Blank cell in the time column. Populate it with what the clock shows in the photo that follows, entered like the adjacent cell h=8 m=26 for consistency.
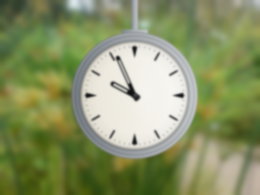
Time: h=9 m=56
